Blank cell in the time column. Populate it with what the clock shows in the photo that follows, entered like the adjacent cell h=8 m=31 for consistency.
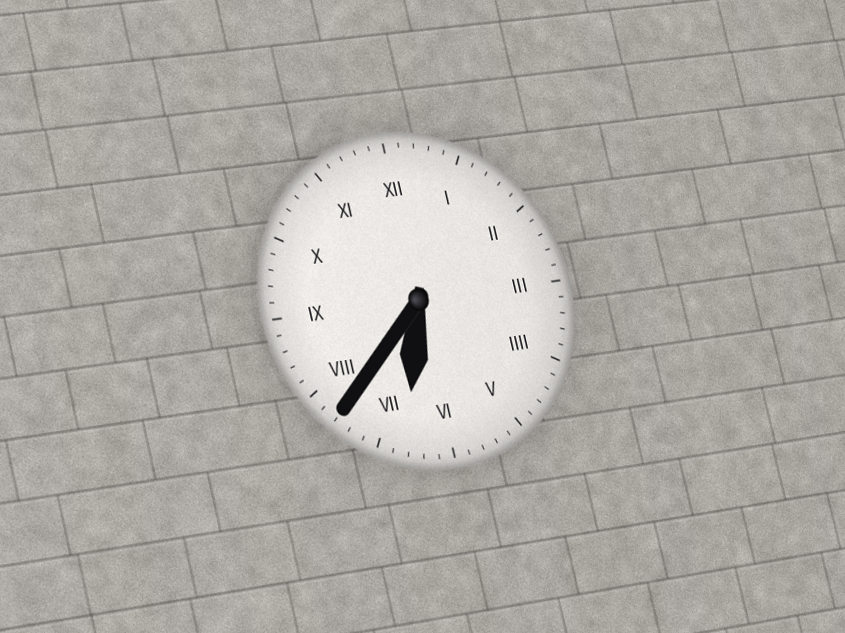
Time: h=6 m=38
